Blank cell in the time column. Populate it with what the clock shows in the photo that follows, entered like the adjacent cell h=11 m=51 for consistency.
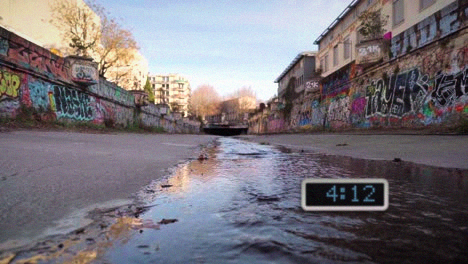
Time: h=4 m=12
